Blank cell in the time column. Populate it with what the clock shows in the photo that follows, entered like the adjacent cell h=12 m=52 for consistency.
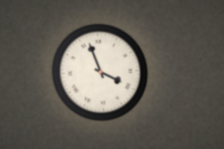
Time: h=3 m=57
